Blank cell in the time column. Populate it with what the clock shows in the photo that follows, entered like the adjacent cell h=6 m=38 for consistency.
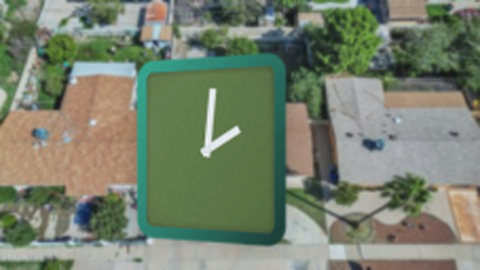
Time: h=2 m=1
